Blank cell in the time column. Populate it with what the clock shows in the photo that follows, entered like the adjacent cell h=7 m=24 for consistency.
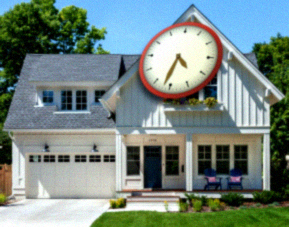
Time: h=4 m=32
